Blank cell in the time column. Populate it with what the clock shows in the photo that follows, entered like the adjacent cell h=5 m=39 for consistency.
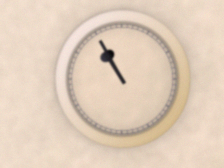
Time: h=10 m=55
